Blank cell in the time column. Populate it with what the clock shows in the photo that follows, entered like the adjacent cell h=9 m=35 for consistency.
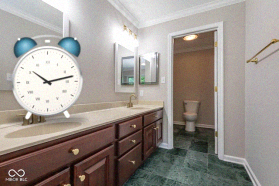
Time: h=10 m=13
